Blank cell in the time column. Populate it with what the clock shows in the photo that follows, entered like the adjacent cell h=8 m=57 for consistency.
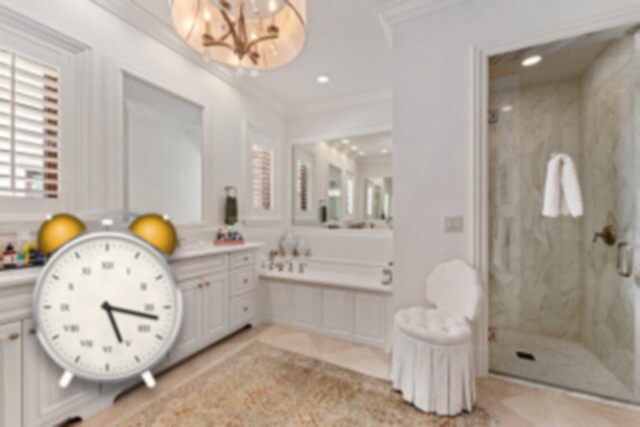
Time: h=5 m=17
